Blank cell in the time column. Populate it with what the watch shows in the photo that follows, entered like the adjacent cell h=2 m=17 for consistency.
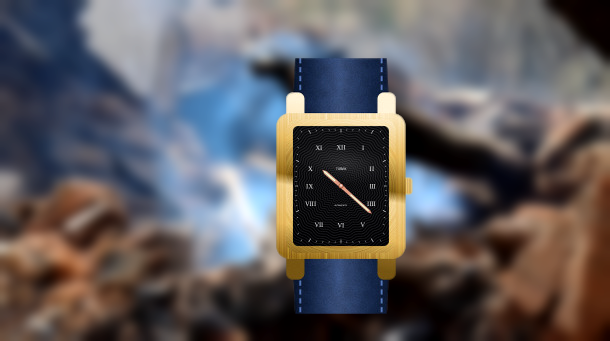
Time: h=10 m=22
